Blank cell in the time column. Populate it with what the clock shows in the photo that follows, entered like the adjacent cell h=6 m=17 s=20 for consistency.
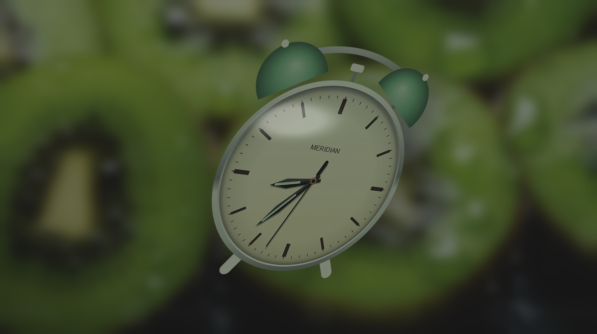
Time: h=8 m=36 s=33
